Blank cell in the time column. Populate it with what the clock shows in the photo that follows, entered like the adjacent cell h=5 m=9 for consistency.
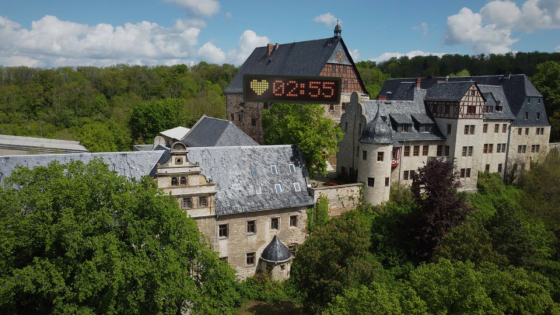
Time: h=2 m=55
